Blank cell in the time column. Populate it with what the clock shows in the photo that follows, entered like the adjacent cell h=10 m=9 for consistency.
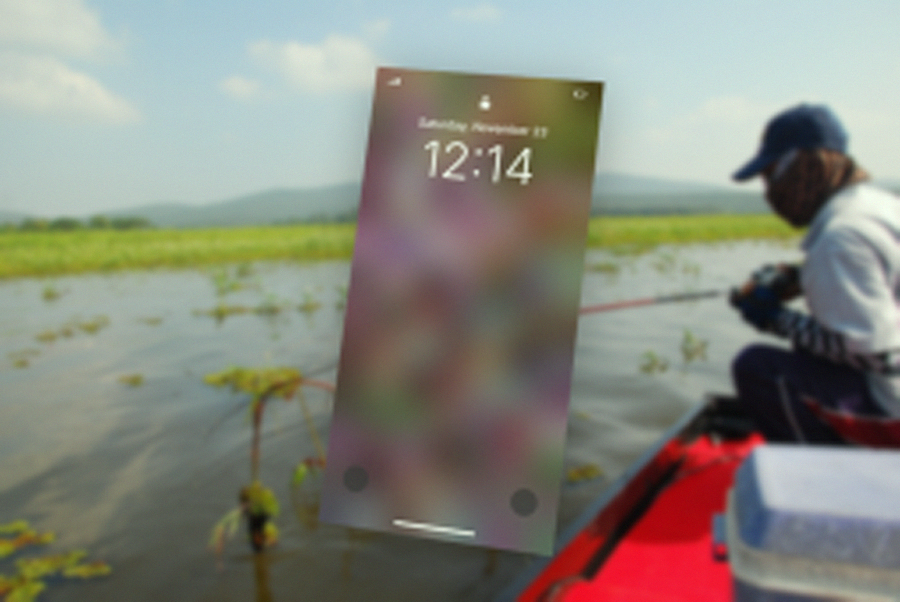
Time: h=12 m=14
